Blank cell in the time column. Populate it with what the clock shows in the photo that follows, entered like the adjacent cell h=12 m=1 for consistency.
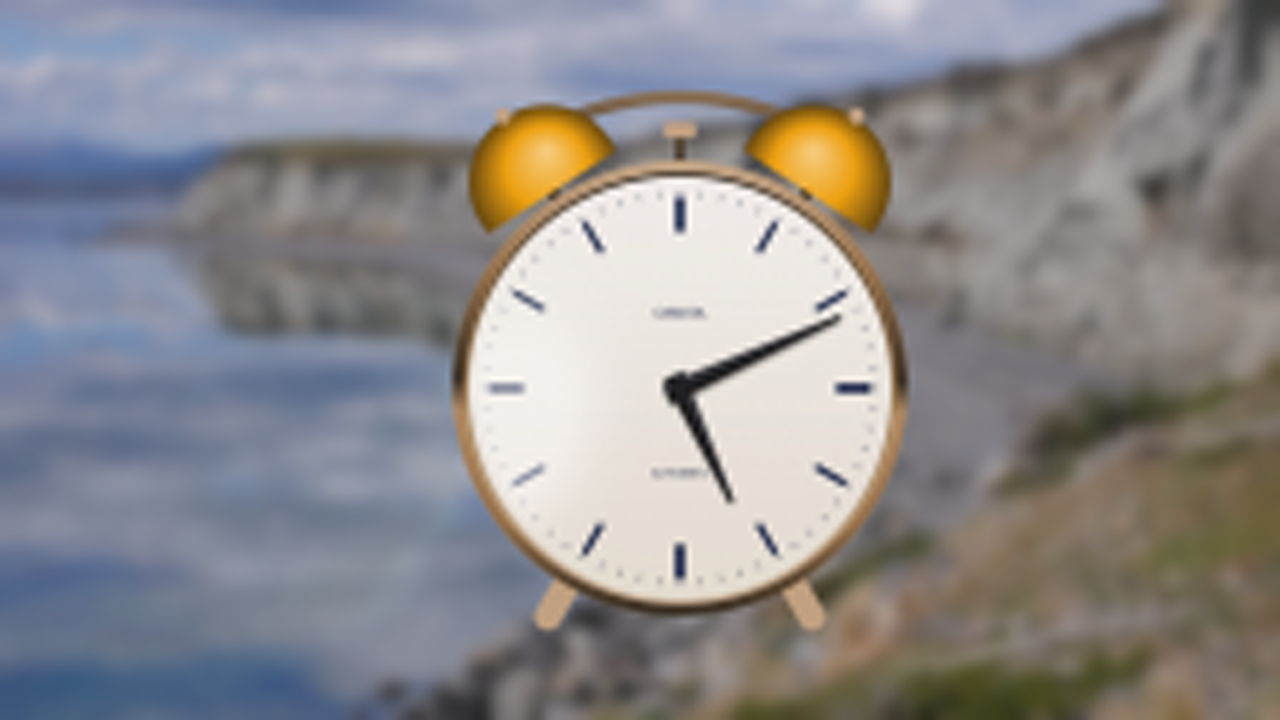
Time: h=5 m=11
